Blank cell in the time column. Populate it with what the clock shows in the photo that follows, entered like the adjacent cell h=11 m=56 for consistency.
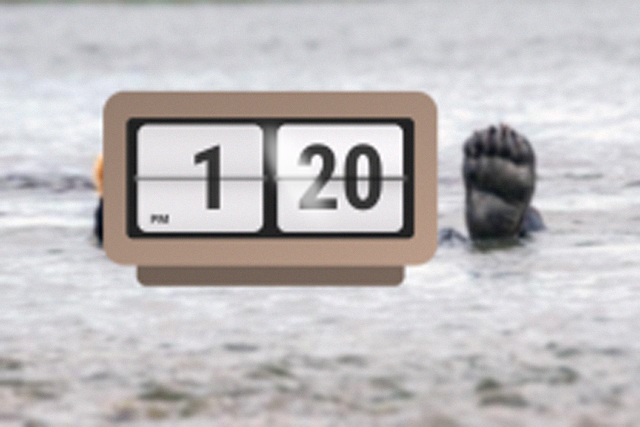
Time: h=1 m=20
